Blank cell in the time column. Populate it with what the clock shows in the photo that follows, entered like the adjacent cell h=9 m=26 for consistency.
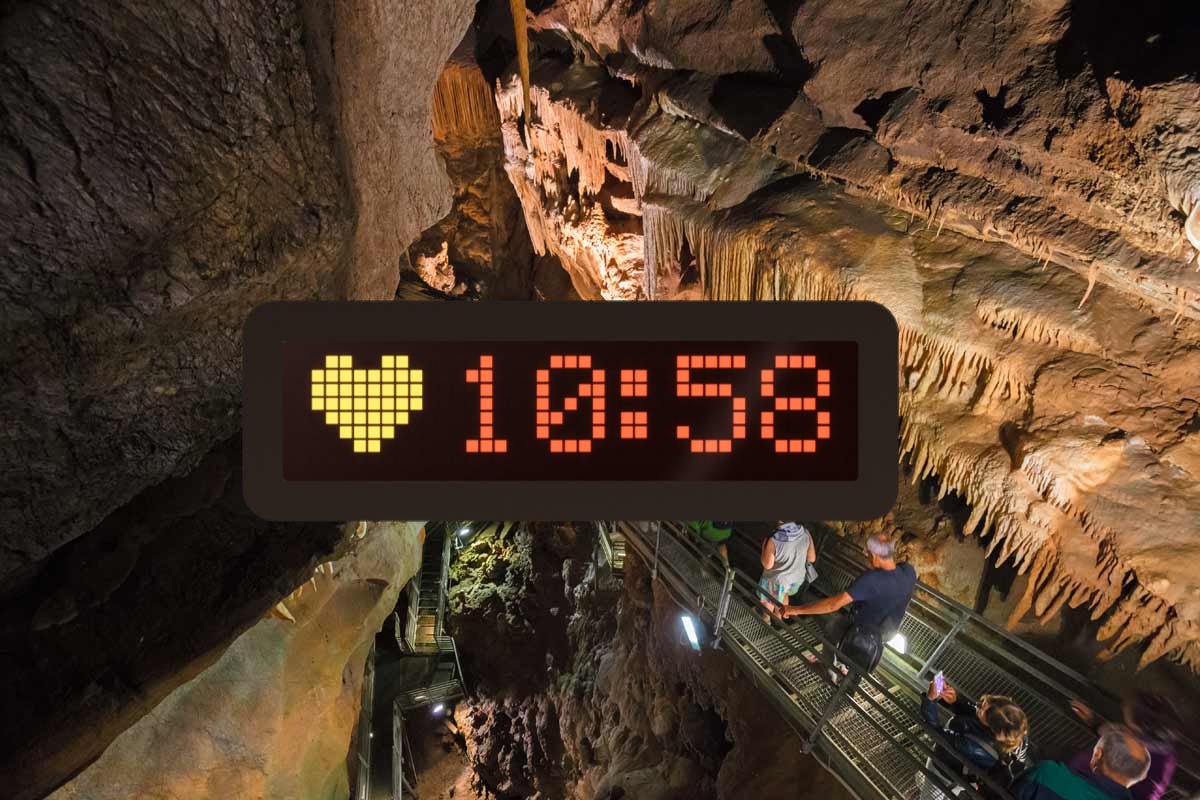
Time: h=10 m=58
